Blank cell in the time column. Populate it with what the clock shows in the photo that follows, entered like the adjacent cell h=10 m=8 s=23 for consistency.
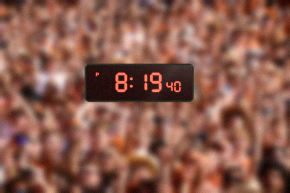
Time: h=8 m=19 s=40
